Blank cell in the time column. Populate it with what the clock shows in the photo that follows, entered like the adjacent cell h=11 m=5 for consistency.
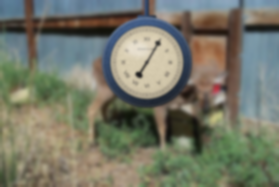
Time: h=7 m=5
